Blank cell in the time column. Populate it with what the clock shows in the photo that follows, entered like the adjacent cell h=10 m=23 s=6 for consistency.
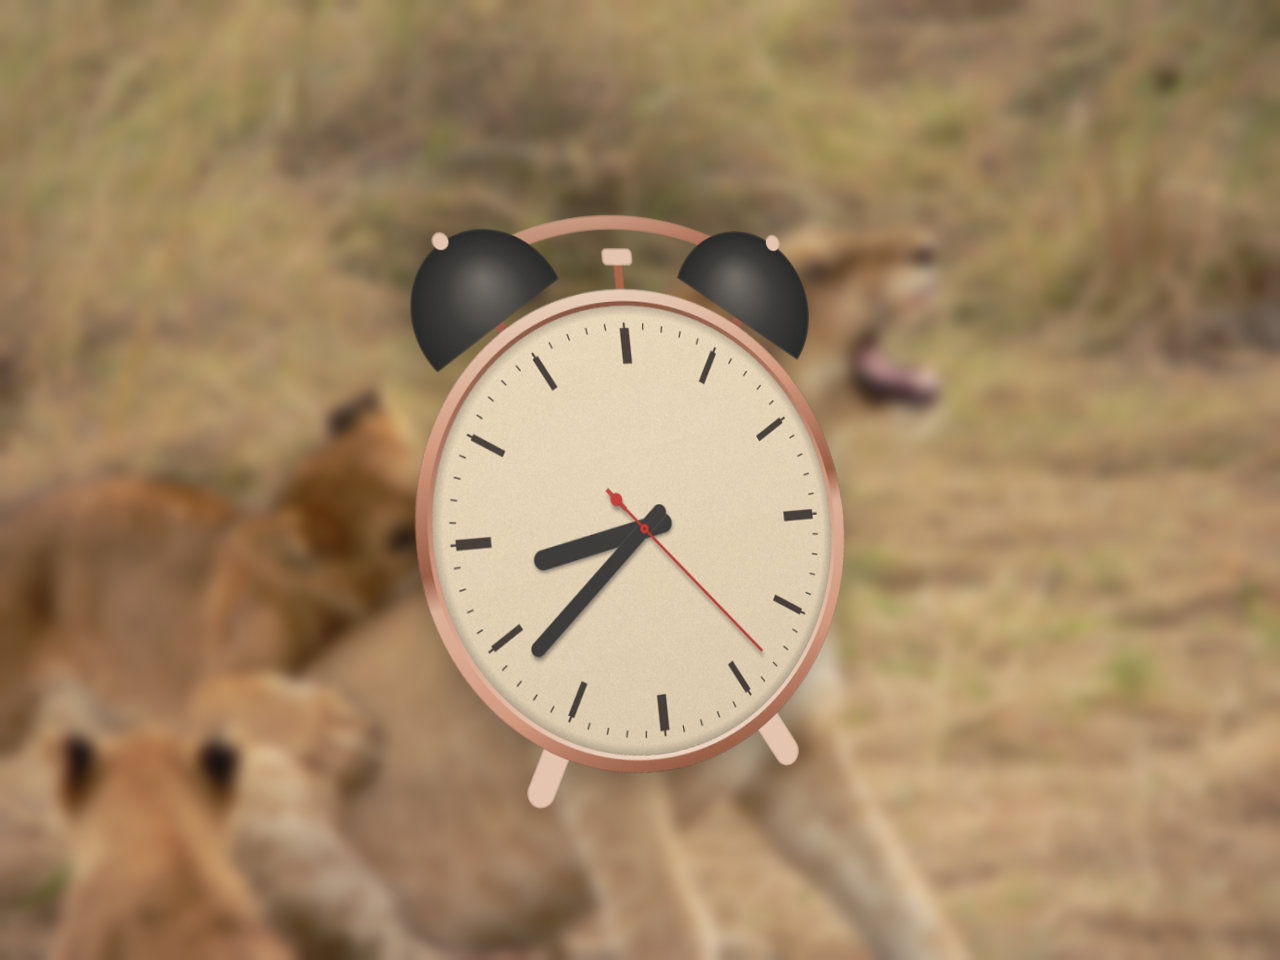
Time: h=8 m=38 s=23
